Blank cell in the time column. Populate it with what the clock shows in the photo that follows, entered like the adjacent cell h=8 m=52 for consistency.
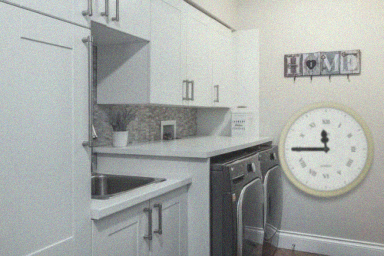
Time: h=11 m=45
